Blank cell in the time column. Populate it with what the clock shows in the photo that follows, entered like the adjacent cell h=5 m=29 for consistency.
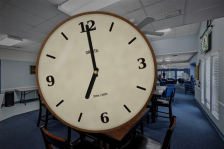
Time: h=7 m=0
